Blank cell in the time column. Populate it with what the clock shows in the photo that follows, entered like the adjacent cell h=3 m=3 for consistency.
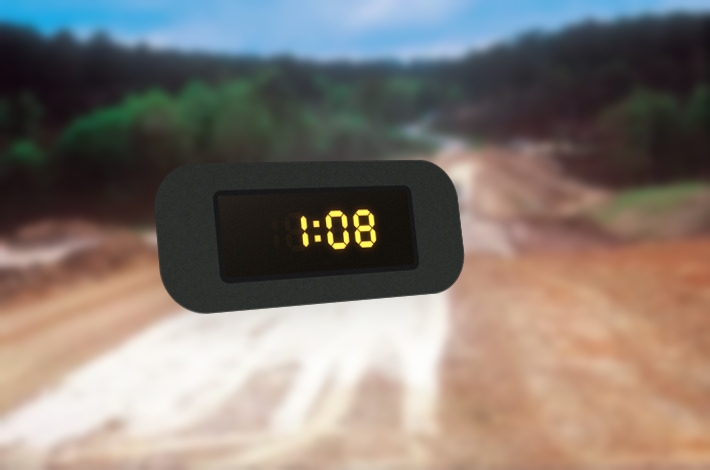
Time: h=1 m=8
